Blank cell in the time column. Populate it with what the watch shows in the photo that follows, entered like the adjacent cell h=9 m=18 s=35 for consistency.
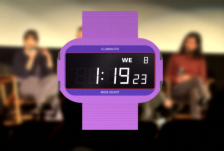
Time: h=1 m=19 s=23
